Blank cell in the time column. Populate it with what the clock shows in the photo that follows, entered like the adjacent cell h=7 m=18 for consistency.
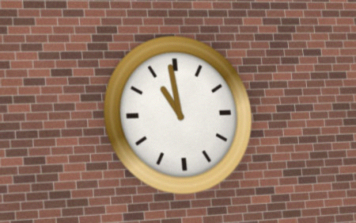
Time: h=10 m=59
